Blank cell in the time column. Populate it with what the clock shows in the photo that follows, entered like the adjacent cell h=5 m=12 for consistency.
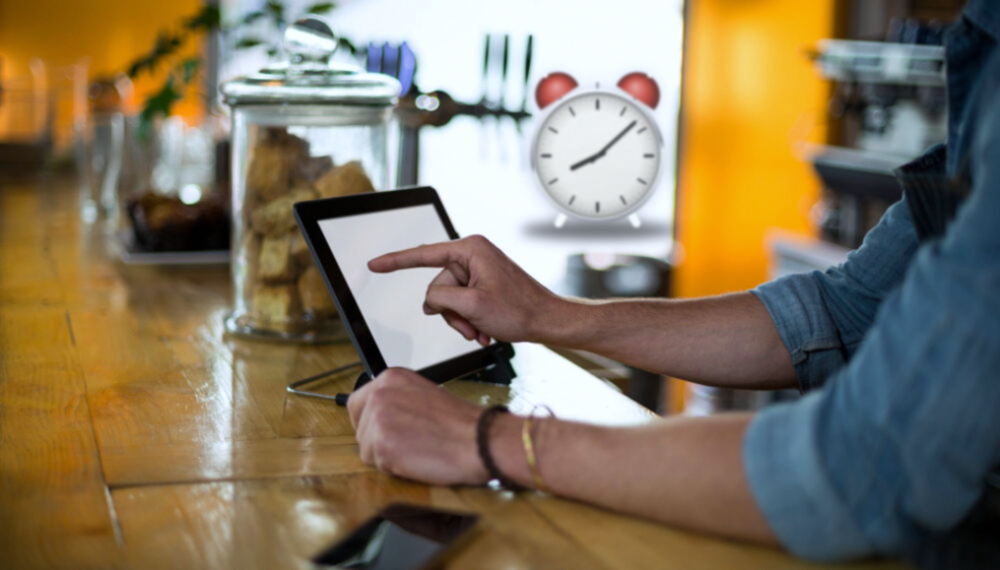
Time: h=8 m=8
